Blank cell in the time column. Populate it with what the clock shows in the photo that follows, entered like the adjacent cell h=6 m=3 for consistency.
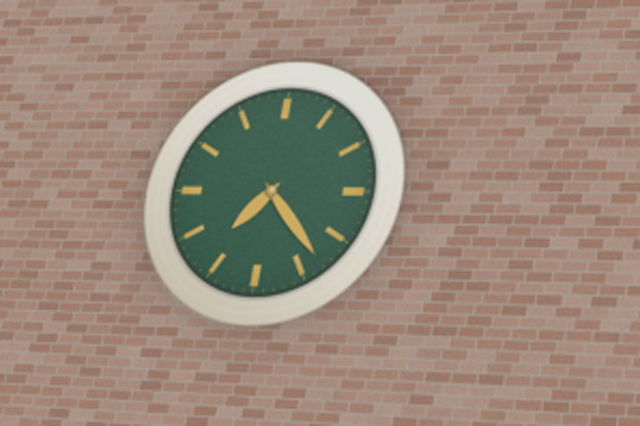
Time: h=7 m=23
